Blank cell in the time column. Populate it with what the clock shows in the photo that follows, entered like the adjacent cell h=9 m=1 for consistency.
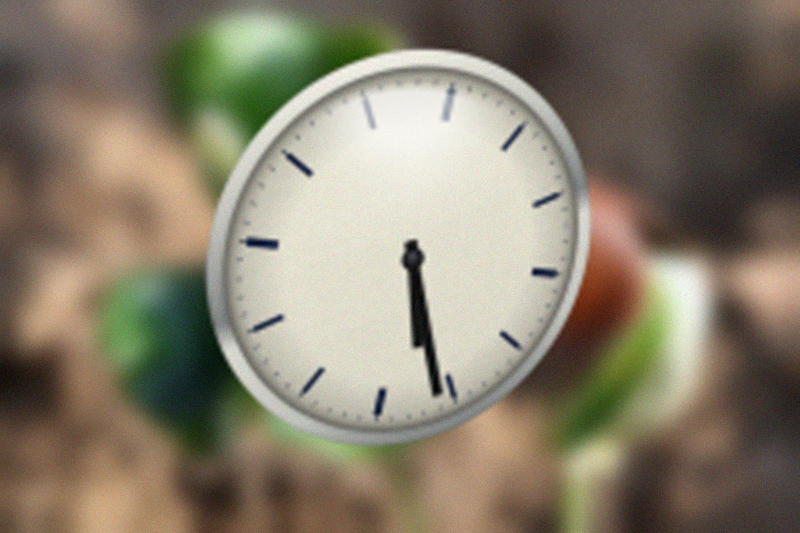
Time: h=5 m=26
